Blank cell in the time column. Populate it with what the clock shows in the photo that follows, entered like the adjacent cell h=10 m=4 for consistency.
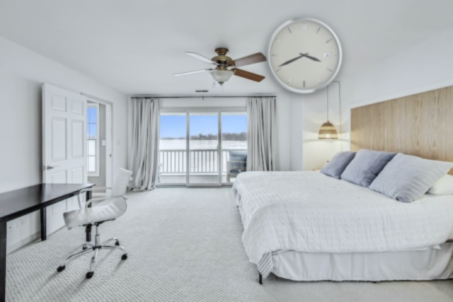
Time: h=3 m=41
